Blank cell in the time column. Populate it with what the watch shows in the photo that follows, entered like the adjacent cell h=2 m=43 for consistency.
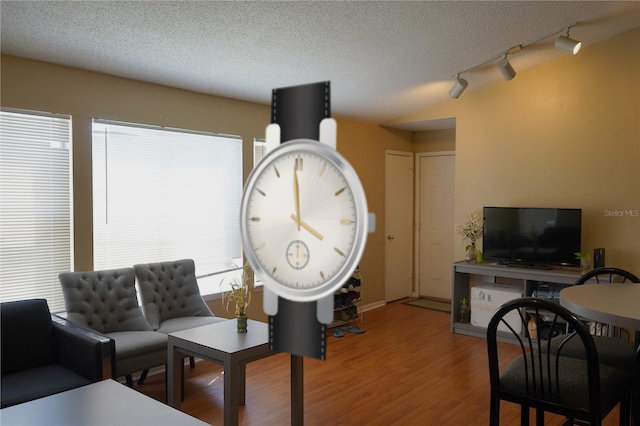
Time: h=3 m=59
